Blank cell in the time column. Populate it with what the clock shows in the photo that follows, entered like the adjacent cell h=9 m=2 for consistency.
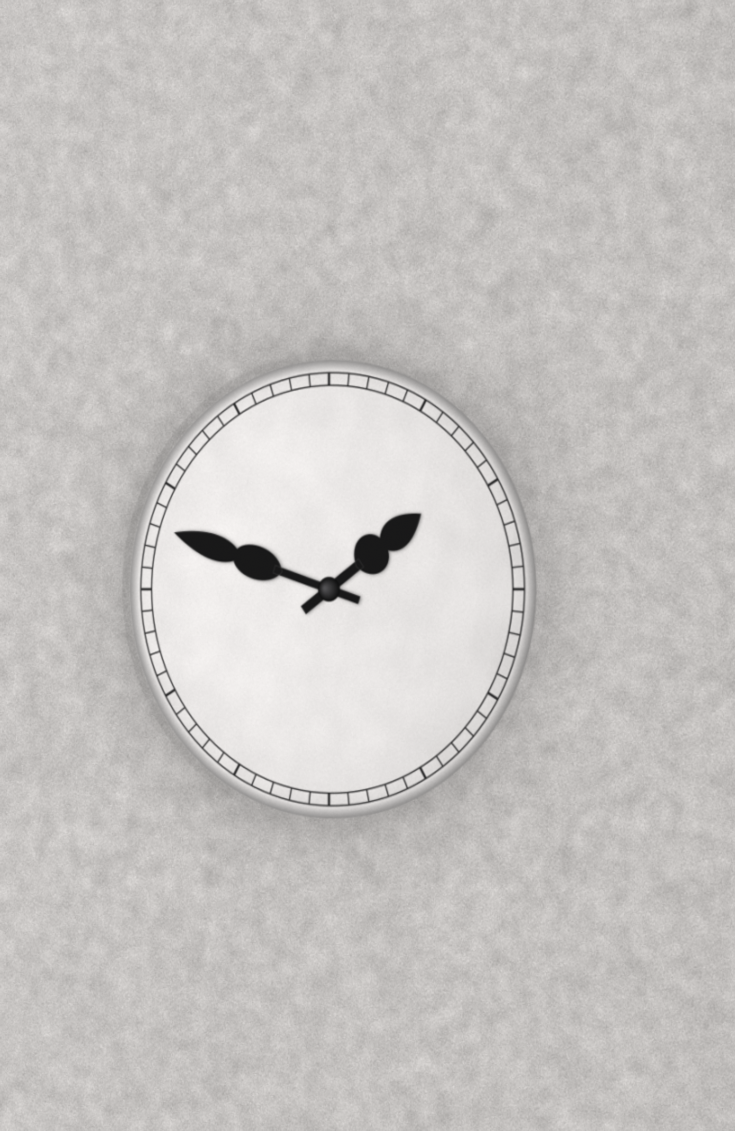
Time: h=1 m=48
